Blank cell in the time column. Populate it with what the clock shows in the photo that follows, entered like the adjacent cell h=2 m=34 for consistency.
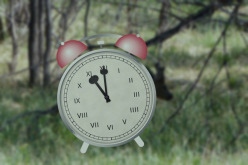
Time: h=11 m=0
